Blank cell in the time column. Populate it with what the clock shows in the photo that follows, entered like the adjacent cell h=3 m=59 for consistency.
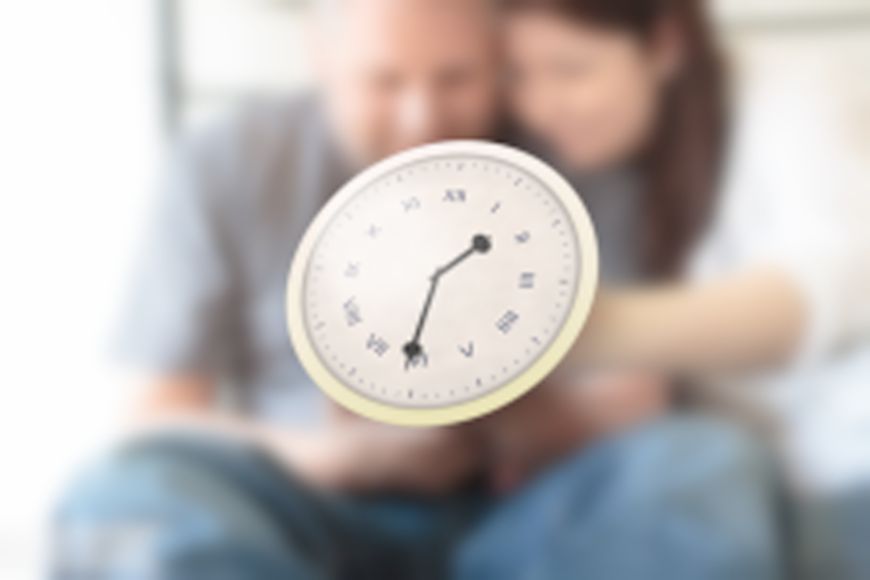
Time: h=1 m=31
